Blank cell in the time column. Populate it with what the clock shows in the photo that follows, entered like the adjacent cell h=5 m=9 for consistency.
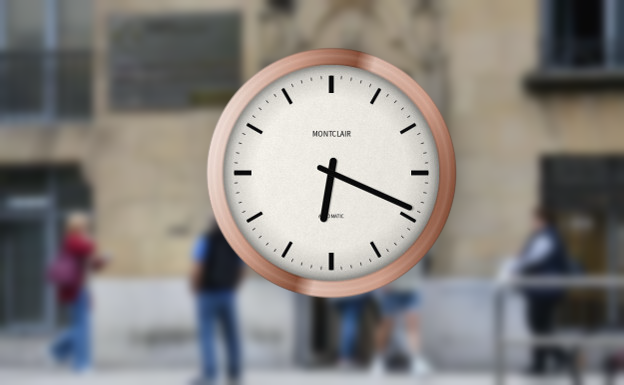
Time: h=6 m=19
